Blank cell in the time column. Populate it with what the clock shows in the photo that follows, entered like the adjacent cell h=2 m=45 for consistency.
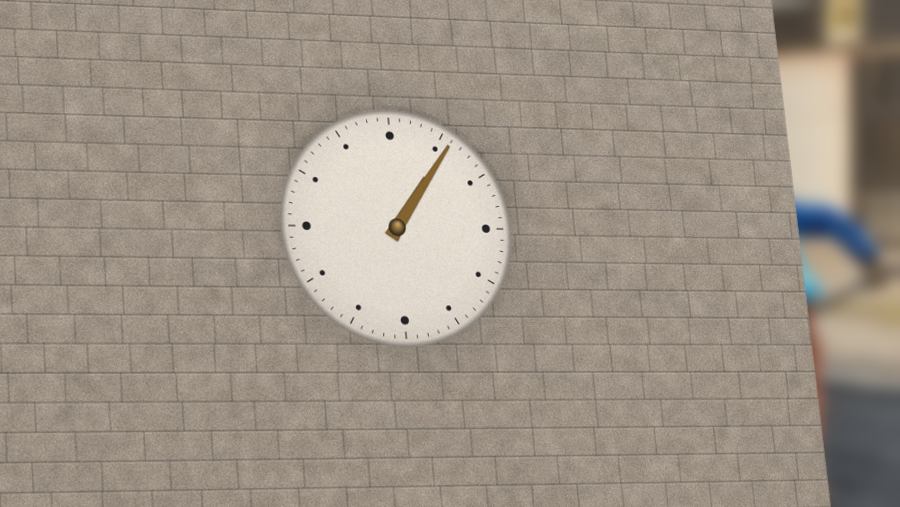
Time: h=1 m=6
